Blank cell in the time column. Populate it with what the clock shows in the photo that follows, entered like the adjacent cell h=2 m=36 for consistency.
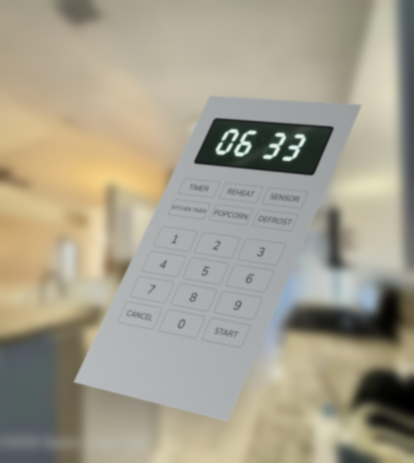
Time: h=6 m=33
